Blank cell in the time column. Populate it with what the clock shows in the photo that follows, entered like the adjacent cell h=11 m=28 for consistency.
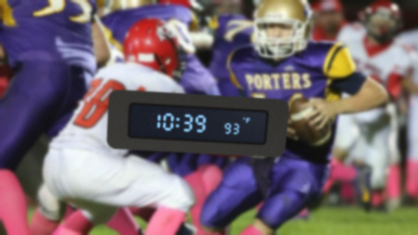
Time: h=10 m=39
